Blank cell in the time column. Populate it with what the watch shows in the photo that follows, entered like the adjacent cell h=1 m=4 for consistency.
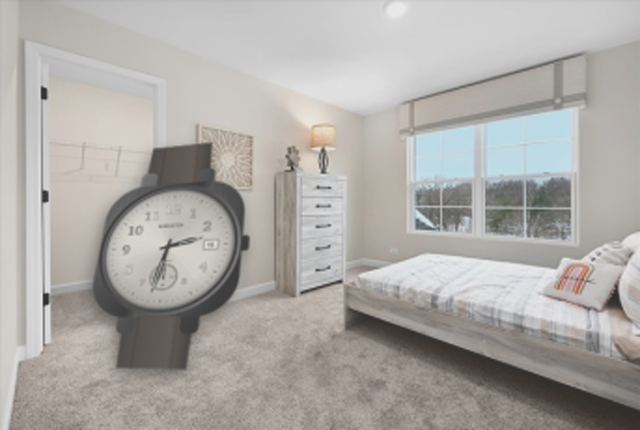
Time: h=2 m=32
